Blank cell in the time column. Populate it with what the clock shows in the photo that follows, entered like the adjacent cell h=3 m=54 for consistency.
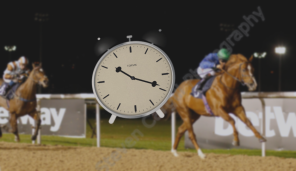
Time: h=10 m=19
